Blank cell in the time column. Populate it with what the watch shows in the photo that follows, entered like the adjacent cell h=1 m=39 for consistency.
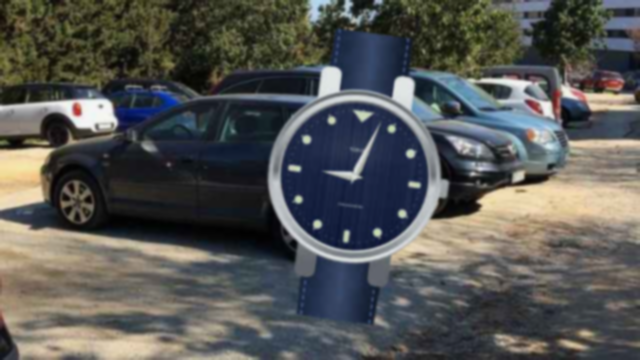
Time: h=9 m=3
